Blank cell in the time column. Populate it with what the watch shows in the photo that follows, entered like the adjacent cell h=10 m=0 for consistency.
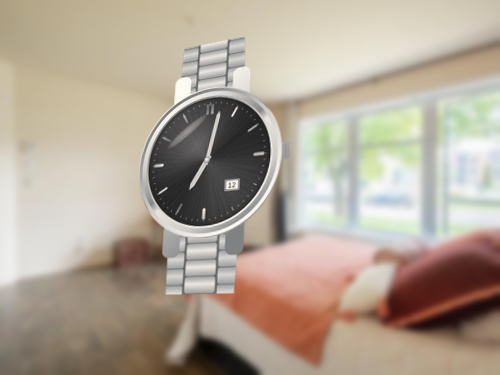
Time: h=7 m=2
